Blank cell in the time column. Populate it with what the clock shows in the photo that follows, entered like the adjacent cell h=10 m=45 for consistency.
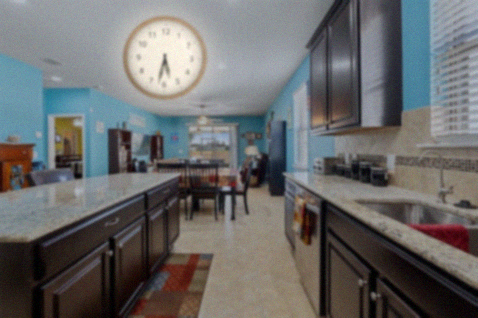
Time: h=5 m=32
